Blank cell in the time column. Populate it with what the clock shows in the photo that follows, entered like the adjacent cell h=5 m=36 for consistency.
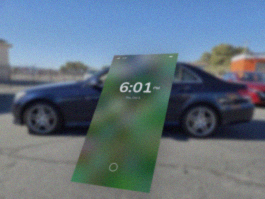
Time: h=6 m=1
